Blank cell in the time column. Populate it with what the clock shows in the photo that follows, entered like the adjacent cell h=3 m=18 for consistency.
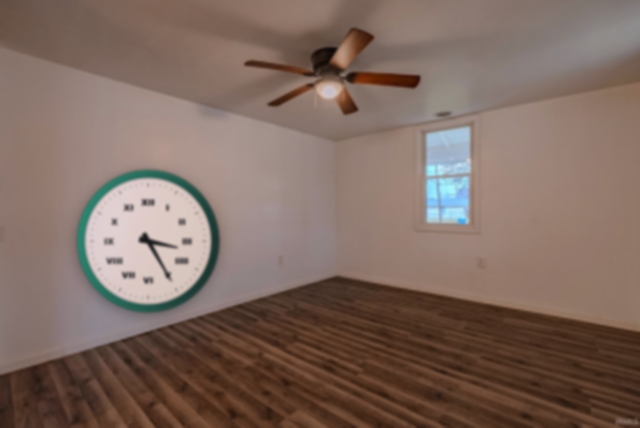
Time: h=3 m=25
